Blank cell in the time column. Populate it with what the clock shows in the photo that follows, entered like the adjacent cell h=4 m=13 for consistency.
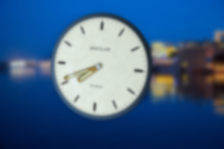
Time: h=7 m=41
